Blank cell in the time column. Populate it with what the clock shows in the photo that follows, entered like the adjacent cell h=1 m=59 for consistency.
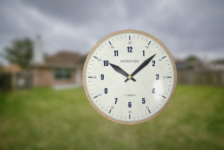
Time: h=10 m=8
